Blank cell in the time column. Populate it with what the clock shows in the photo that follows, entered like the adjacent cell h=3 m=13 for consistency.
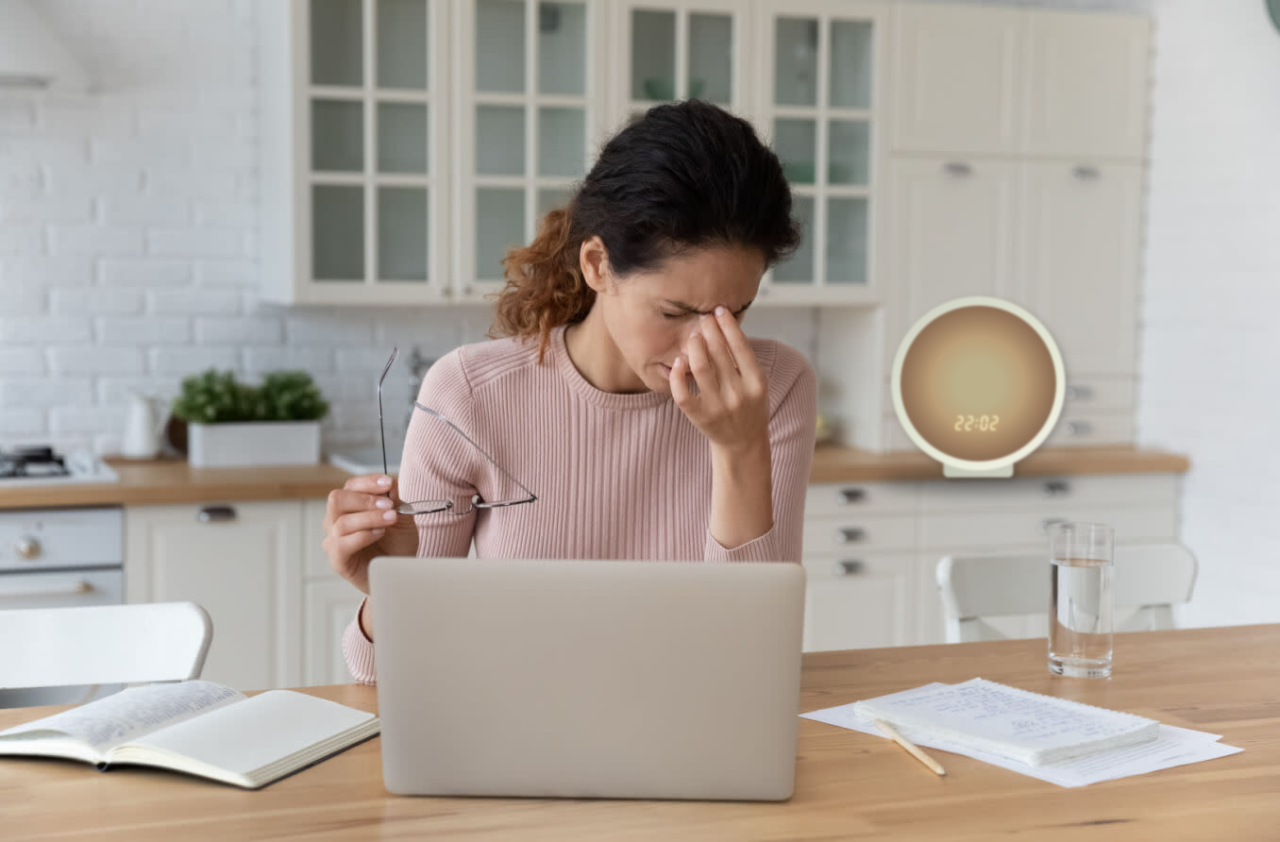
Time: h=22 m=2
